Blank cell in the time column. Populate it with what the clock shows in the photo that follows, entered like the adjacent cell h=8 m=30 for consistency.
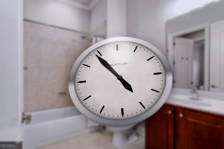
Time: h=4 m=54
